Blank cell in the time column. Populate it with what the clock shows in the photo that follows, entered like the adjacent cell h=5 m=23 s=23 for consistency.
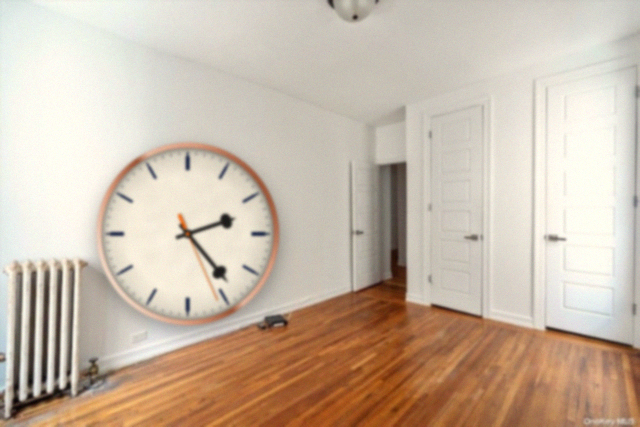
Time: h=2 m=23 s=26
